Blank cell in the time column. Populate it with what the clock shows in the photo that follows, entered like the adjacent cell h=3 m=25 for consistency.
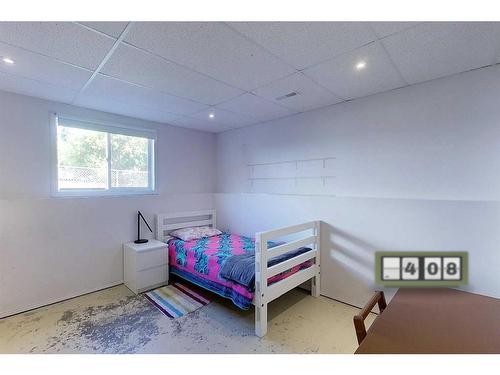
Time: h=4 m=8
